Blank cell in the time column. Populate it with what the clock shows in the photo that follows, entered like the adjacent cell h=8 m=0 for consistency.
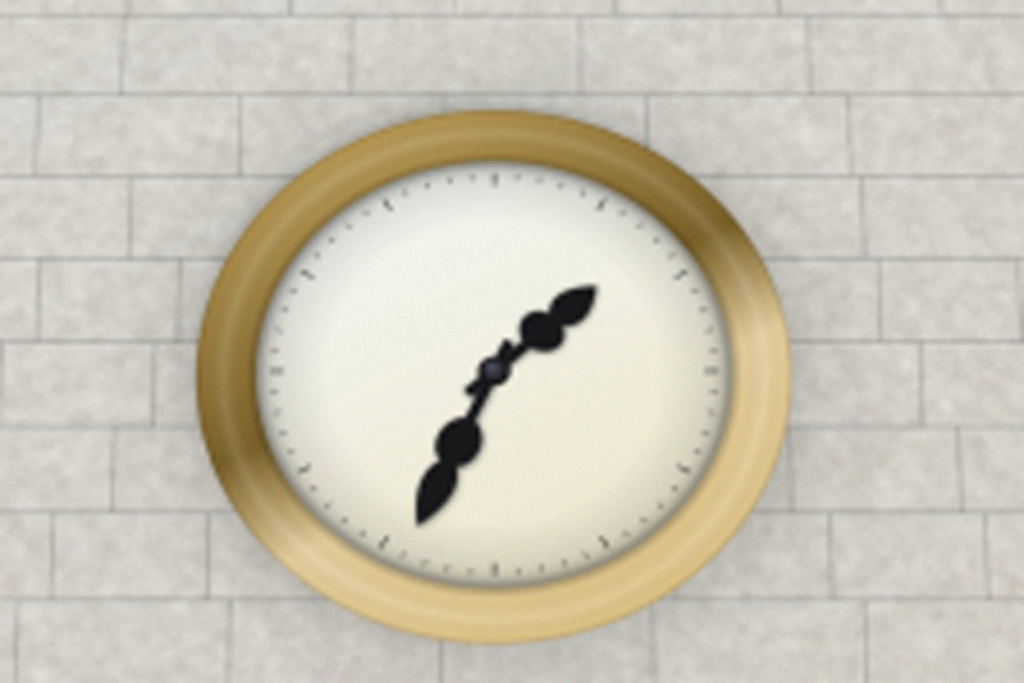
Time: h=1 m=34
